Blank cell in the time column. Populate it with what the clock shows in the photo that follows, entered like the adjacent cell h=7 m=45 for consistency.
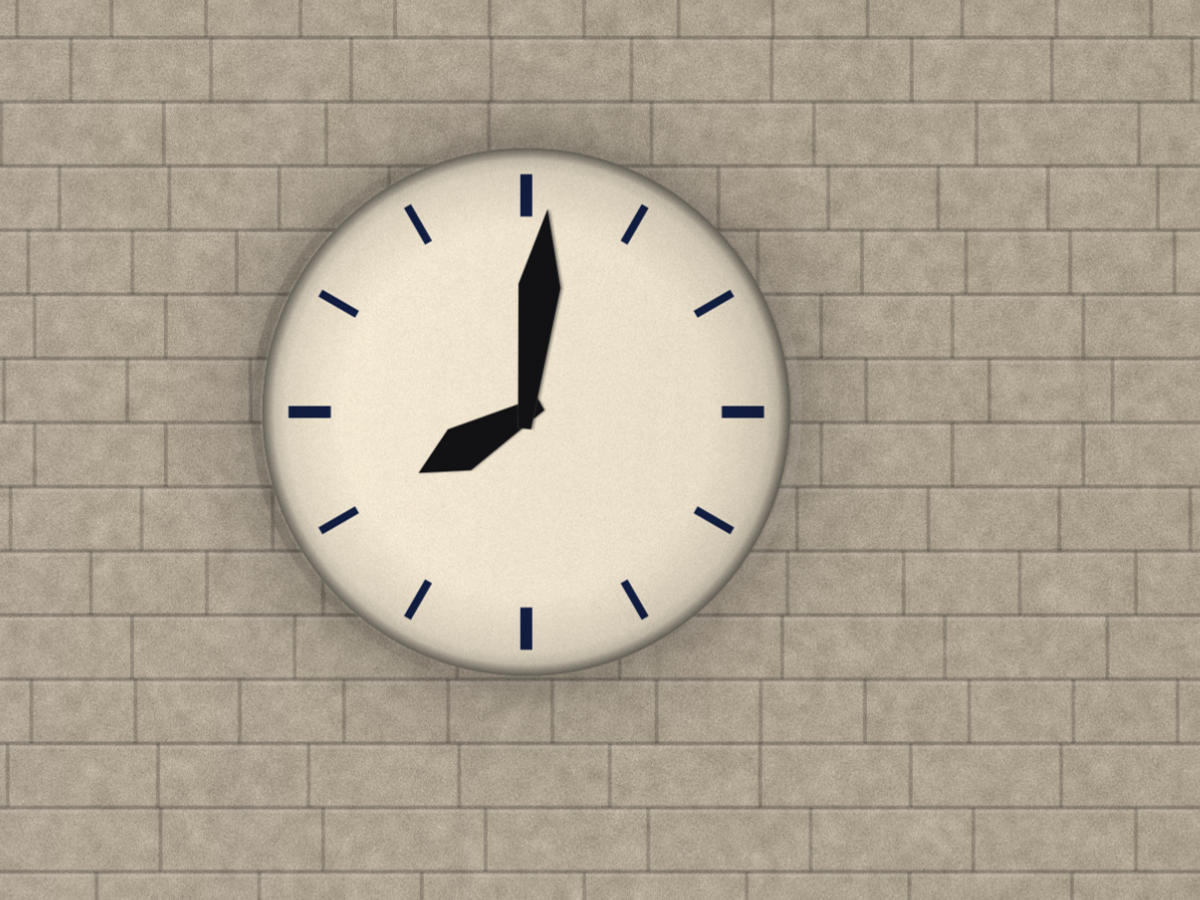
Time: h=8 m=1
